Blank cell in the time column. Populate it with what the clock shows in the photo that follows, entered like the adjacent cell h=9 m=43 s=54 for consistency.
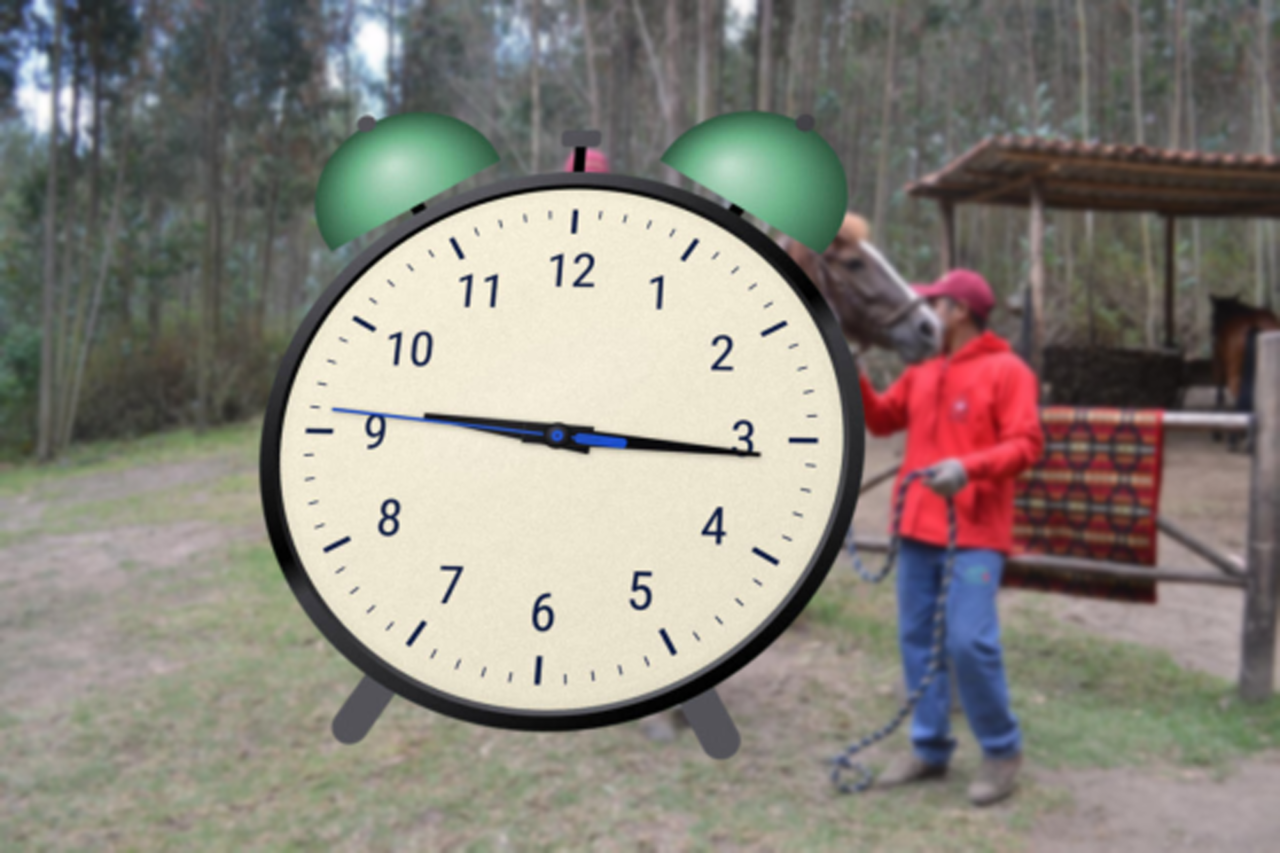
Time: h=9 m=15 s=46
